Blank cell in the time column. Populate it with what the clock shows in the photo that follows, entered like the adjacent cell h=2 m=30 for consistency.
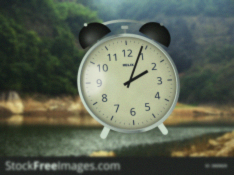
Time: h=2 m=4
